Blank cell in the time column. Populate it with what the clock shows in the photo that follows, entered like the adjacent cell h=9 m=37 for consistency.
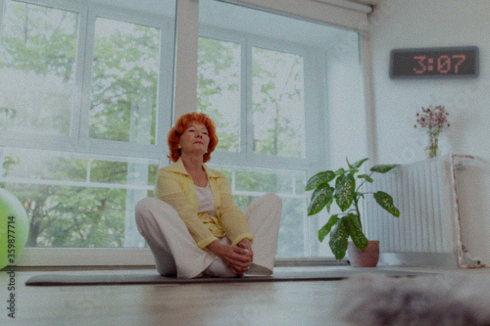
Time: h=3 m=7
